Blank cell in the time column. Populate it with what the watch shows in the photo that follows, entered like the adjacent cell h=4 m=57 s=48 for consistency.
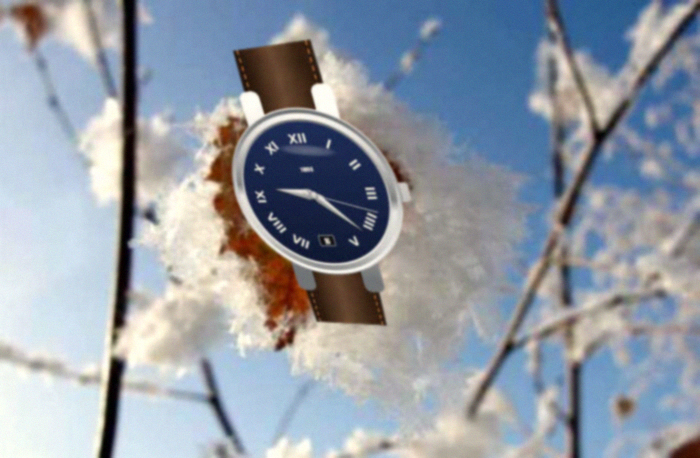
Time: h=9 m=22 s=18
